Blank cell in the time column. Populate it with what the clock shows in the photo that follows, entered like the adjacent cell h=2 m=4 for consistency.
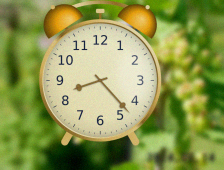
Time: h=8 m=23
